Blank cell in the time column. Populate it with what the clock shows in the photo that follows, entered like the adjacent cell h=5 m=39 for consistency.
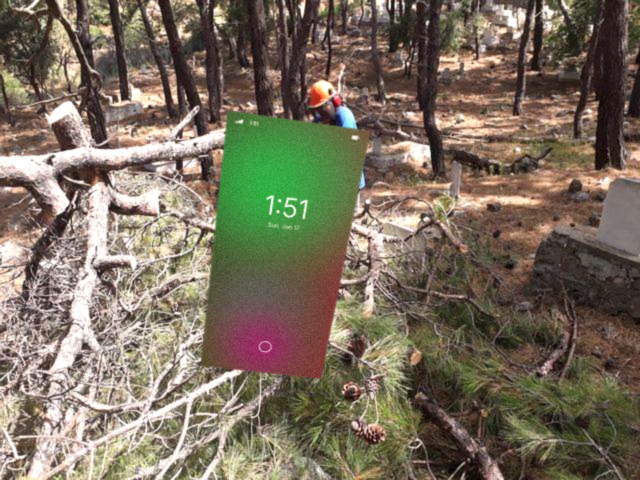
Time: h=1 m=51
